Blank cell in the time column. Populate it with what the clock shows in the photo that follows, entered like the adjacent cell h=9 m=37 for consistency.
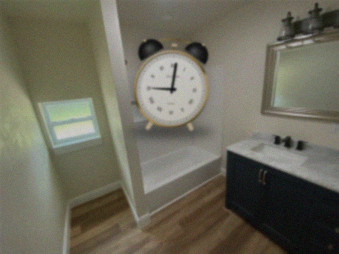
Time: h=9 m=1
